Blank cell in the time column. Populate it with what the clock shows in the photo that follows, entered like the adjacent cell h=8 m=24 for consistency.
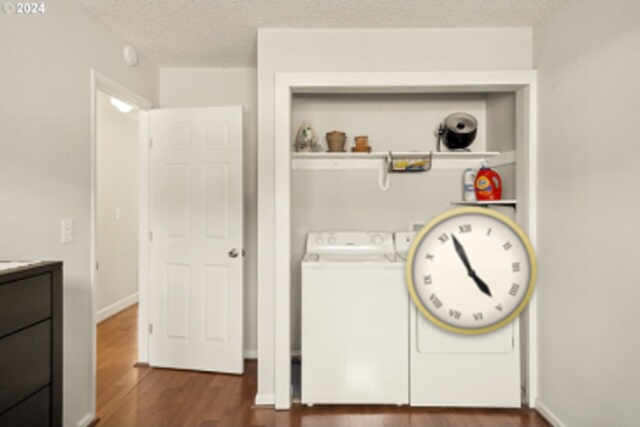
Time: h=4 m=57
